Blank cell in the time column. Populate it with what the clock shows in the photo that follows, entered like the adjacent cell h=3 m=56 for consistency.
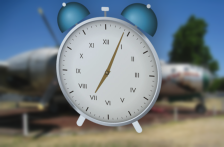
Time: h=7 m=4
